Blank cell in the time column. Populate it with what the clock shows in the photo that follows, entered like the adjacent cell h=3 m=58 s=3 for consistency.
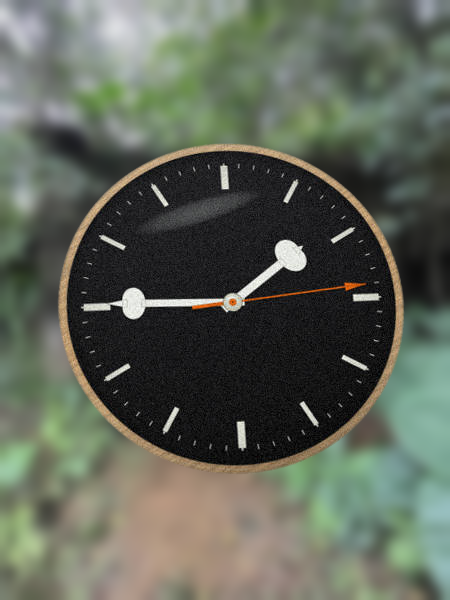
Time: h=1 m=45 s=14
